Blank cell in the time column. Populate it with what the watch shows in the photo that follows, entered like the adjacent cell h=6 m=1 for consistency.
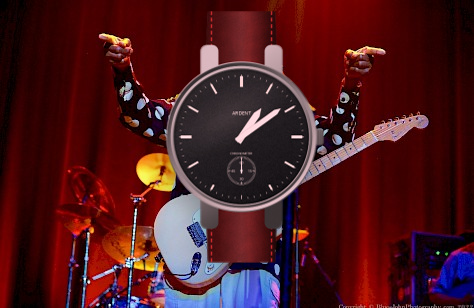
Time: h=1 m=9
